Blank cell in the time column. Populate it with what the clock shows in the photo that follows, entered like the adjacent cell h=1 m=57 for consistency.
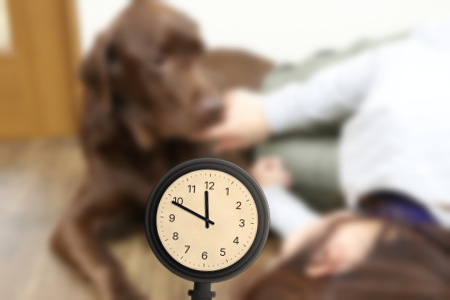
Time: h=11 m=49
